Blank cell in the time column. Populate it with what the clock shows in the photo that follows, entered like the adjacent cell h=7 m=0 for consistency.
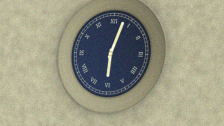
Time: h=6 m=3
